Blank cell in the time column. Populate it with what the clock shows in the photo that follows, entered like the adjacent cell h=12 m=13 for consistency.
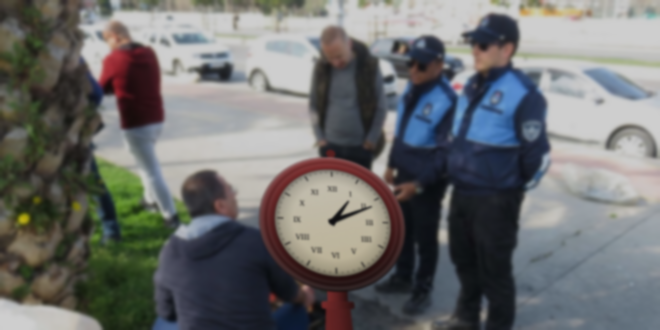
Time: h=1 m=11
